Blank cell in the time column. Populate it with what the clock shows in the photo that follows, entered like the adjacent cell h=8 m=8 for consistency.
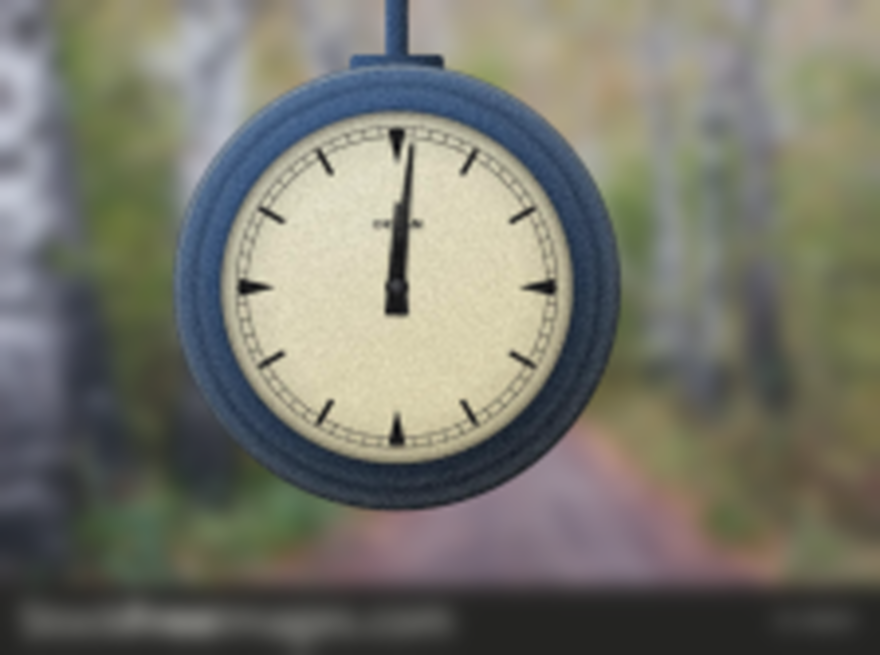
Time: h=12 m=1
